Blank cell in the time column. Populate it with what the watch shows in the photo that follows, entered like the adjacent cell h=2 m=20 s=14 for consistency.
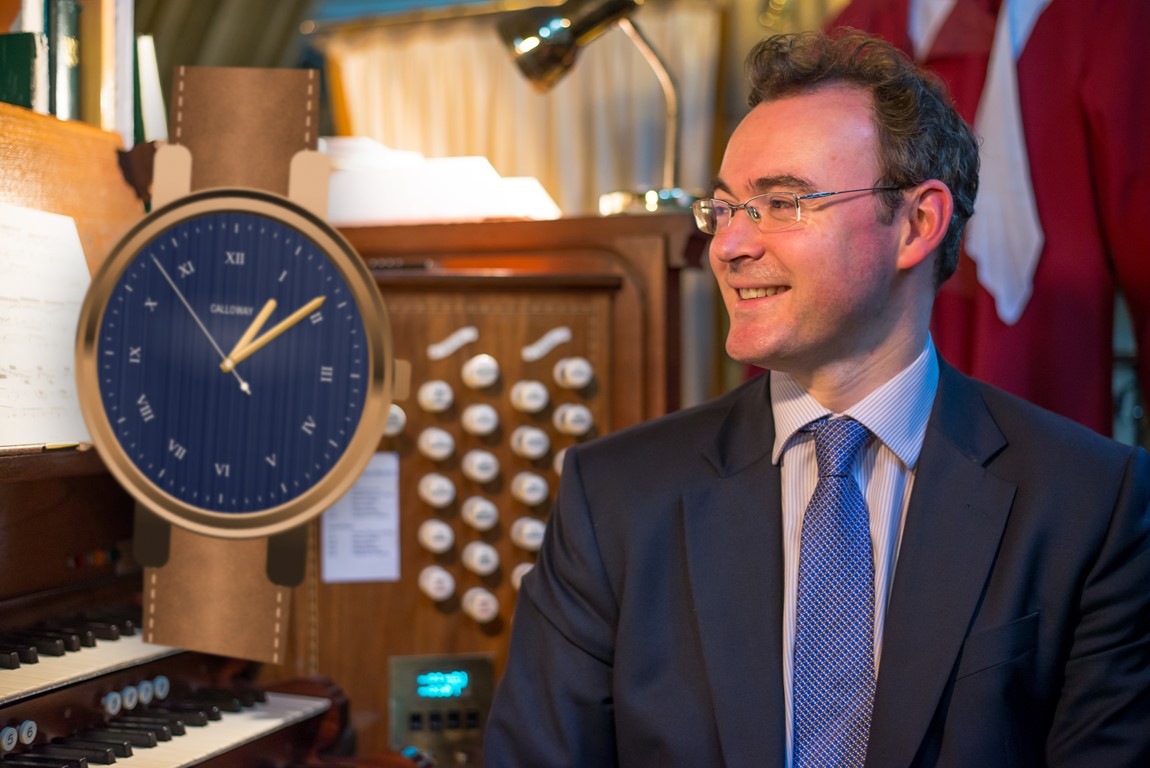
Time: h=1 m=8 s=53
